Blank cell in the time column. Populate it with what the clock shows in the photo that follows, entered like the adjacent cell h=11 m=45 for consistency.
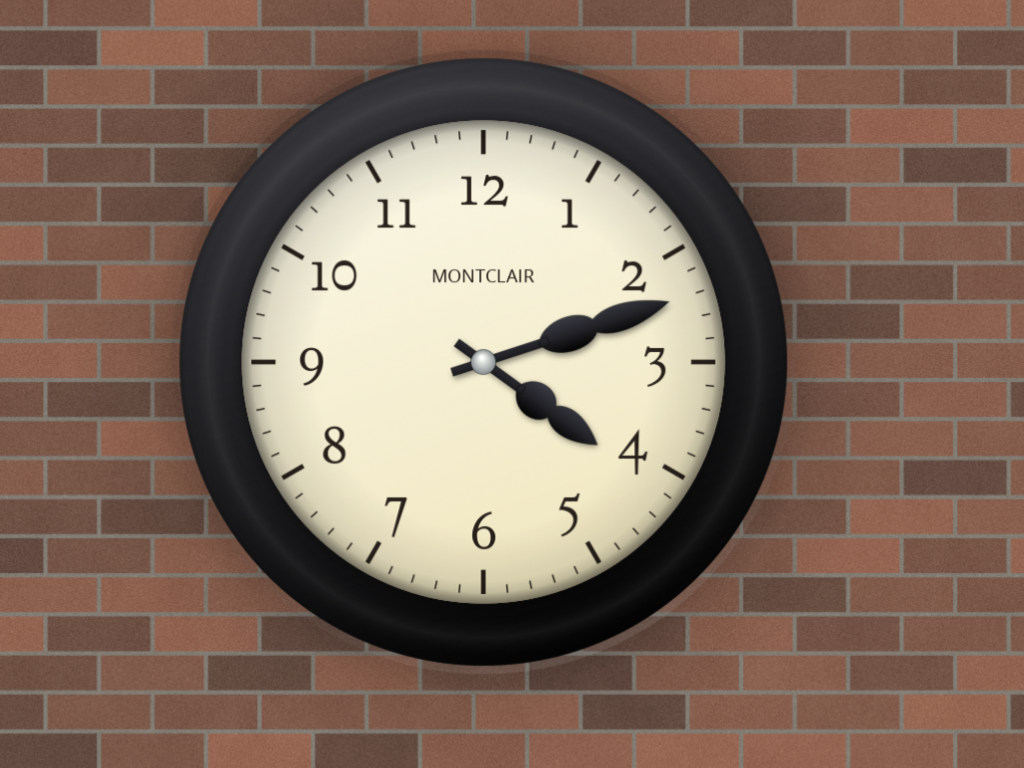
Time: h=4 m=12
